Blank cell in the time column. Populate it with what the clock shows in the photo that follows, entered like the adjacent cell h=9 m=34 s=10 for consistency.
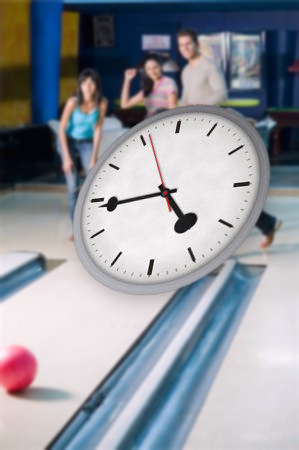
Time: h=4 m=43 s=56
